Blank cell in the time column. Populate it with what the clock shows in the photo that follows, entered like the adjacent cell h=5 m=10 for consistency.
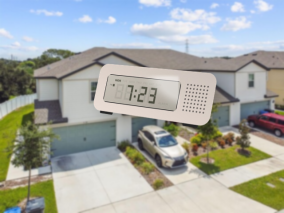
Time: h=7 m=23
